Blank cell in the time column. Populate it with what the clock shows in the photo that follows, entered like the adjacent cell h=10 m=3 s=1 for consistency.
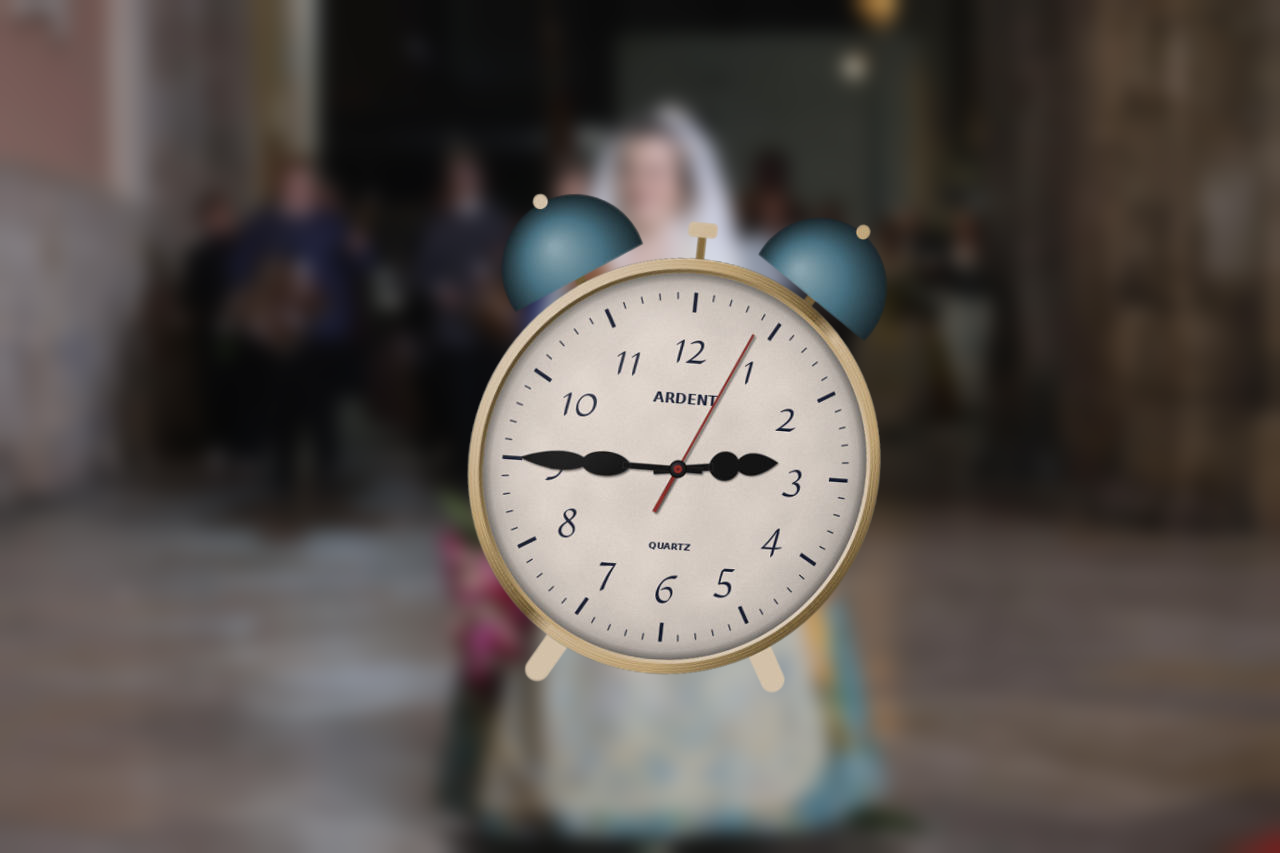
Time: h=2 m=45 s=4
